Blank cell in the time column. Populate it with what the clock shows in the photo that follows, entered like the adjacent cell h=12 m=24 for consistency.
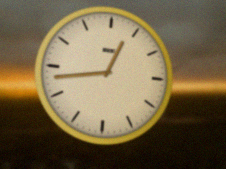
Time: h=12 m=43
